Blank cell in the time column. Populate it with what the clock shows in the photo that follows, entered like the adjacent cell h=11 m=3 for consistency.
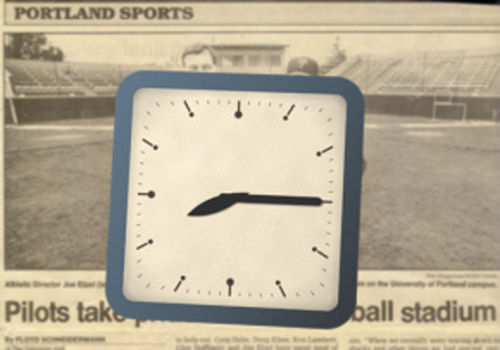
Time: h=8 m=15
